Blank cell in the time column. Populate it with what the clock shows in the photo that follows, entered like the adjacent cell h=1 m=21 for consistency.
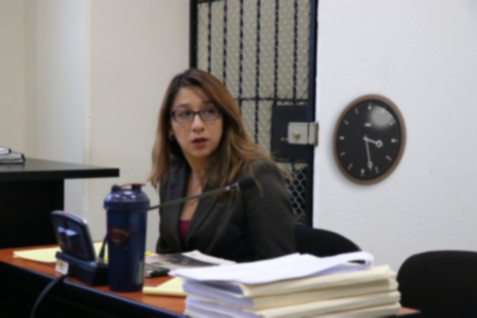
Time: h=3 m=27
